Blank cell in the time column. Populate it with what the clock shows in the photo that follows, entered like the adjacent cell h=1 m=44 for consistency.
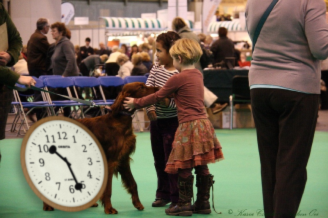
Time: h=10 m=27
